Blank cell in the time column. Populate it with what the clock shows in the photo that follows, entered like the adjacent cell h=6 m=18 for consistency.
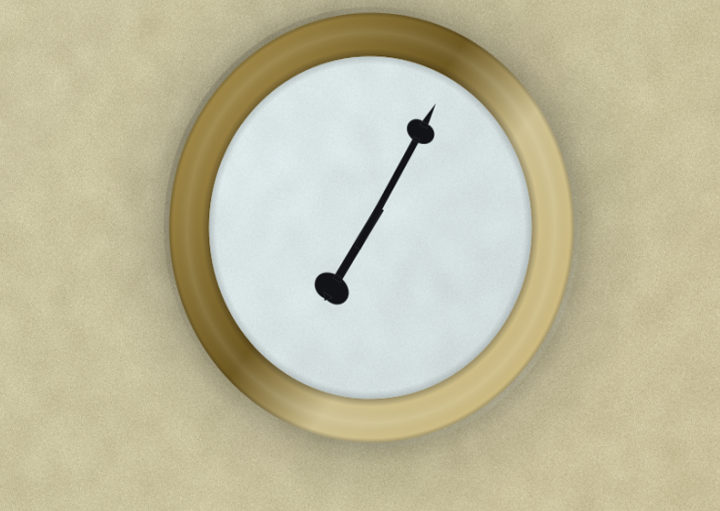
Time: h=7 m=5
